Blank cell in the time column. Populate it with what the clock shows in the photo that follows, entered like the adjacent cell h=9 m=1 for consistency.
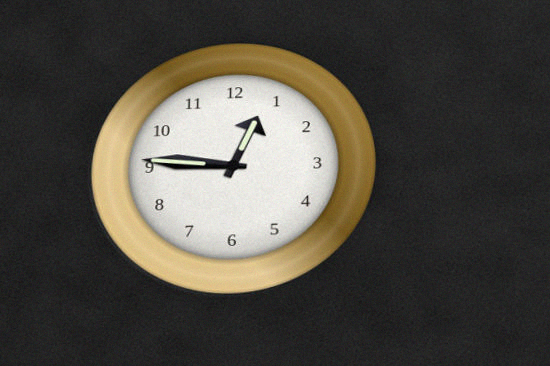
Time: h=12 m=46
